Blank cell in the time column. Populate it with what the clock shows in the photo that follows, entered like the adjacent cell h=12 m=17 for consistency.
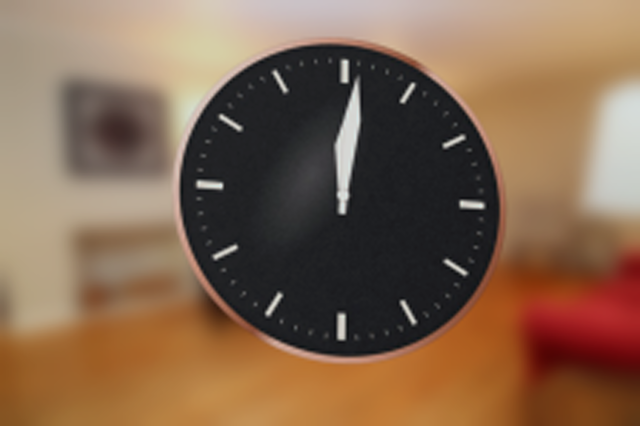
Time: h=12 m=1
